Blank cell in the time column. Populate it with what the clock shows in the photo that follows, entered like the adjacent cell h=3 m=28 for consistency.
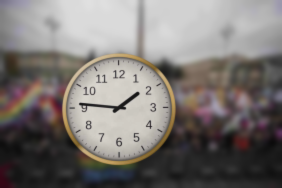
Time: h=1 m=46
